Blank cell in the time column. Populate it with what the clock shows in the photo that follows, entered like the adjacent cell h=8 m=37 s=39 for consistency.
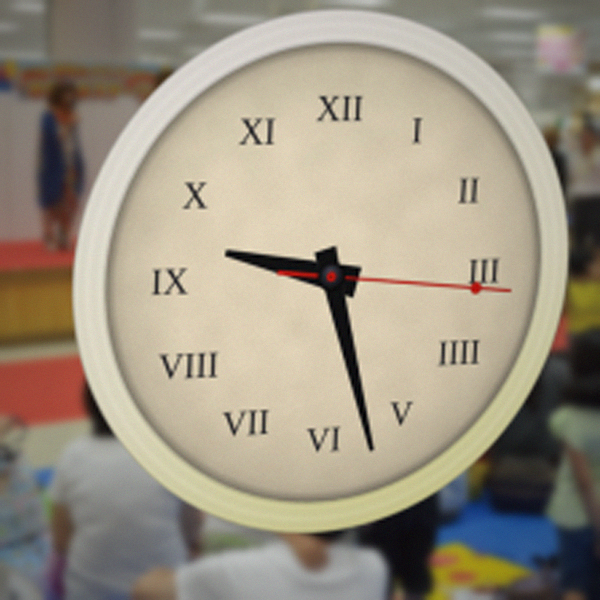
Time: h=9 m=27 s=16
